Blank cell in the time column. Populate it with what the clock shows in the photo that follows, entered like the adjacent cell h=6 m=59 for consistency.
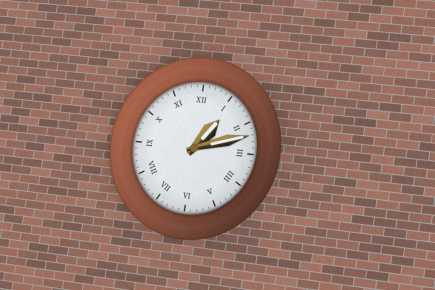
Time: h=1 m=12
